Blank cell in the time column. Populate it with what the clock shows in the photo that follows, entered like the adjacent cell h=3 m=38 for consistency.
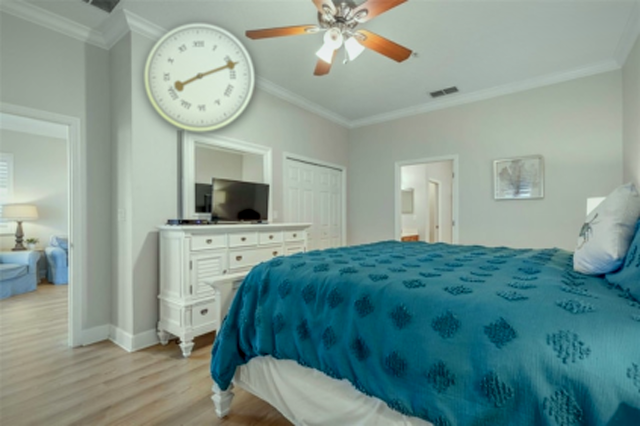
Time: h=8 m=12
